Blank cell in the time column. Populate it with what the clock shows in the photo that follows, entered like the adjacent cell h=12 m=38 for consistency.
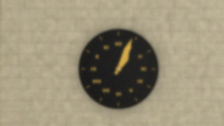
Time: h=1 m=4
